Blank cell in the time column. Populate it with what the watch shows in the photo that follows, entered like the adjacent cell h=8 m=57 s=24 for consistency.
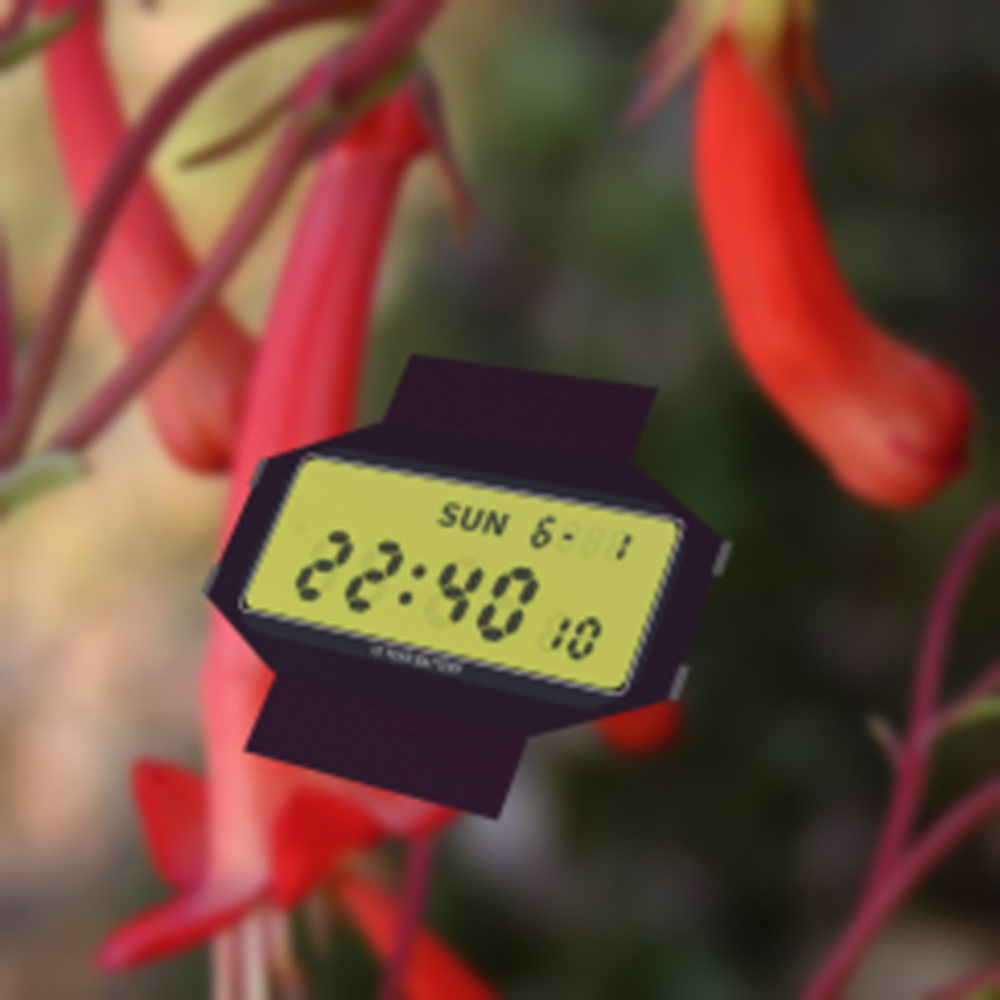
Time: h=22 m=40 s=10
